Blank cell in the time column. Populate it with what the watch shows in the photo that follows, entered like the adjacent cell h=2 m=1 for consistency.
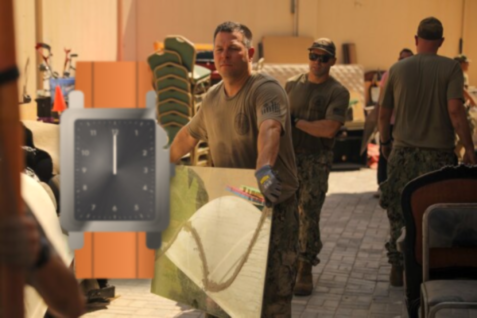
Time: h=12 m=0
